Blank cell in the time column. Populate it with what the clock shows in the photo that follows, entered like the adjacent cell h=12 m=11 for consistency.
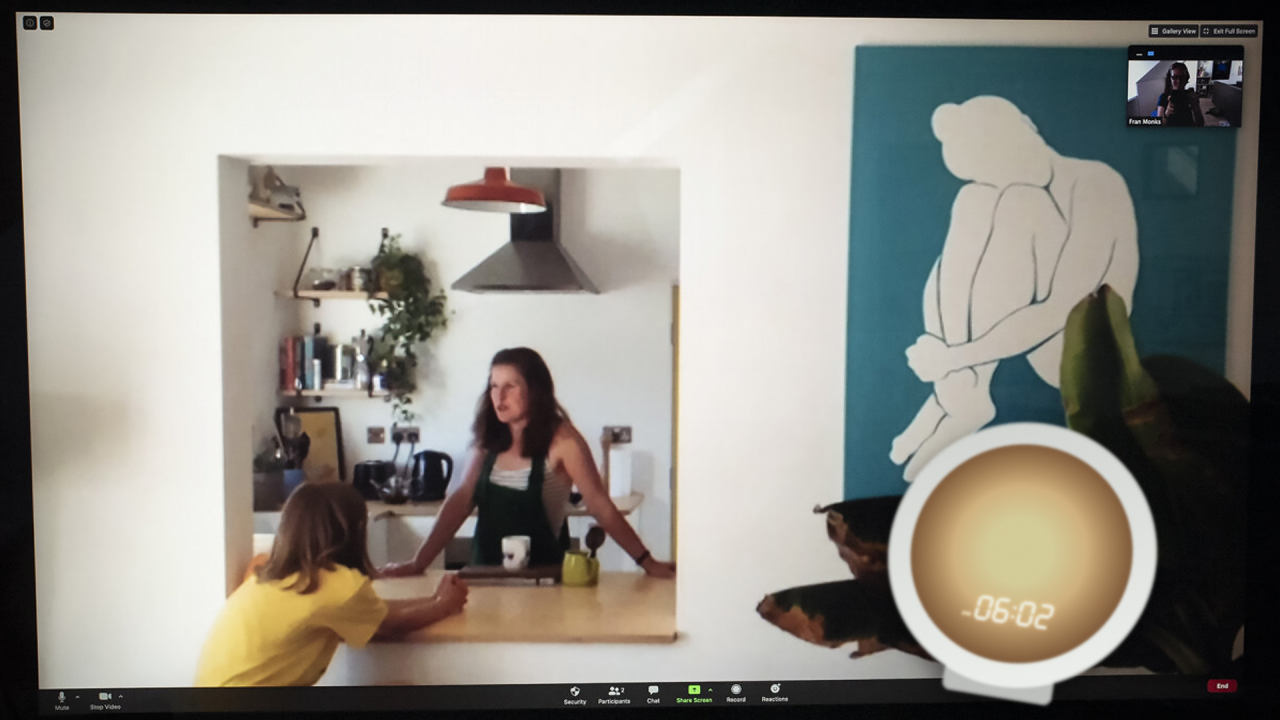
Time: h=6 m=2
